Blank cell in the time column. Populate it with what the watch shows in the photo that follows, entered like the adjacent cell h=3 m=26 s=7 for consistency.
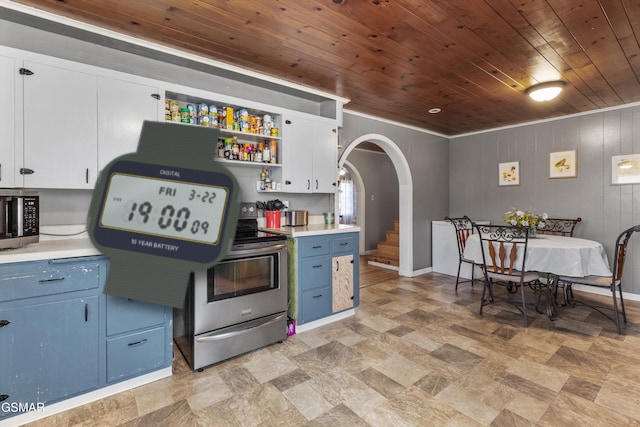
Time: h=19 m=0 s=9
